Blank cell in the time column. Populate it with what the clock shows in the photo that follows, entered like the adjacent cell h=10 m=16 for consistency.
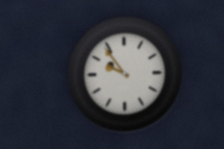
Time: h=9 m=54
